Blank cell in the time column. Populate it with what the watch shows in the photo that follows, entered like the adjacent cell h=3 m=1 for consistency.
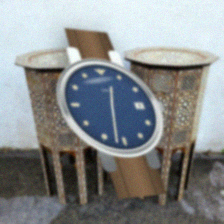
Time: h=12 m=32
